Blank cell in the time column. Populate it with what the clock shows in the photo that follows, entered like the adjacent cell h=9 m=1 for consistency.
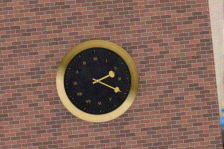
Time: h=2 m=20
